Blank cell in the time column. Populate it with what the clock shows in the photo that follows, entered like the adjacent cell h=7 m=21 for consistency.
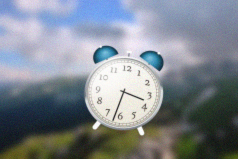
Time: h=3 m=32
